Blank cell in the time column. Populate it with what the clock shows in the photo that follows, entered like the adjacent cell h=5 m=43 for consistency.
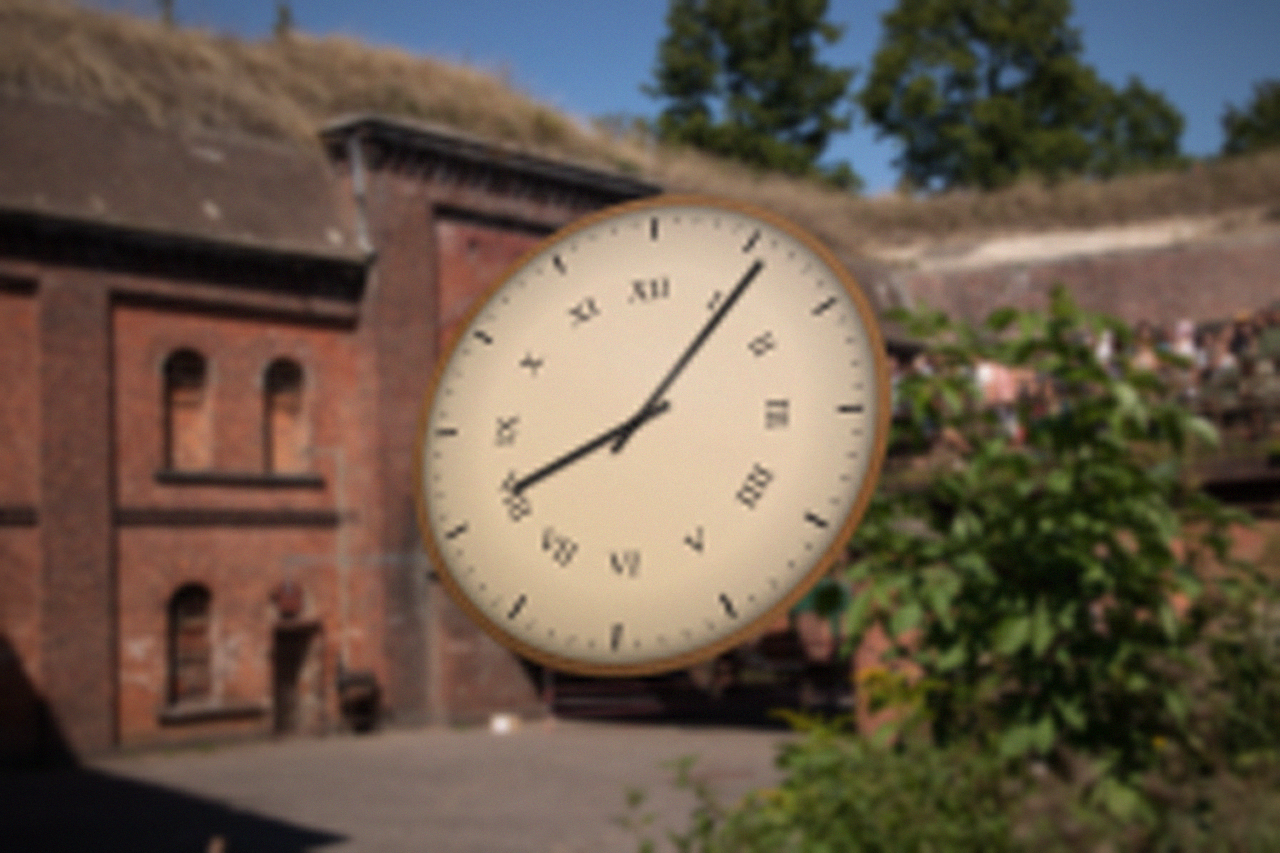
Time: h=8 m=6
